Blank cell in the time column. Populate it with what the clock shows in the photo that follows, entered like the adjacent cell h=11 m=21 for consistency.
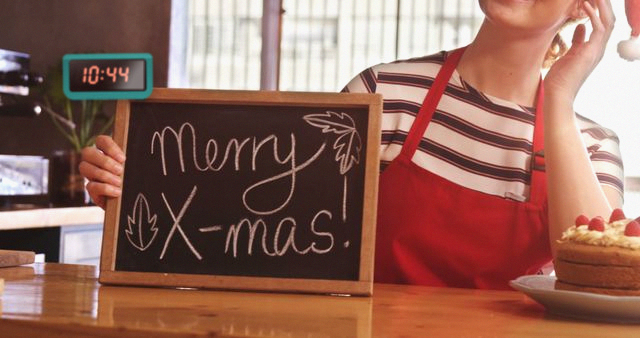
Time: h=10 m=44
